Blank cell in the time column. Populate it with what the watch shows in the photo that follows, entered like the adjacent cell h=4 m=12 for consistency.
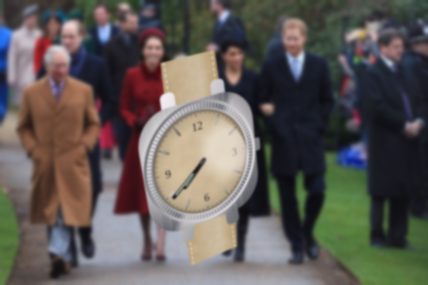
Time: h=7 m=39
